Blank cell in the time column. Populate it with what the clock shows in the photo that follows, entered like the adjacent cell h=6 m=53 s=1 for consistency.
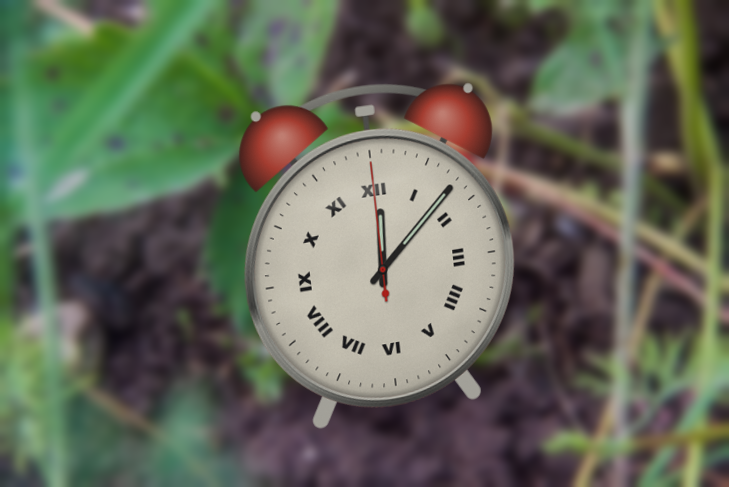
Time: h=12 m=8 s=0
